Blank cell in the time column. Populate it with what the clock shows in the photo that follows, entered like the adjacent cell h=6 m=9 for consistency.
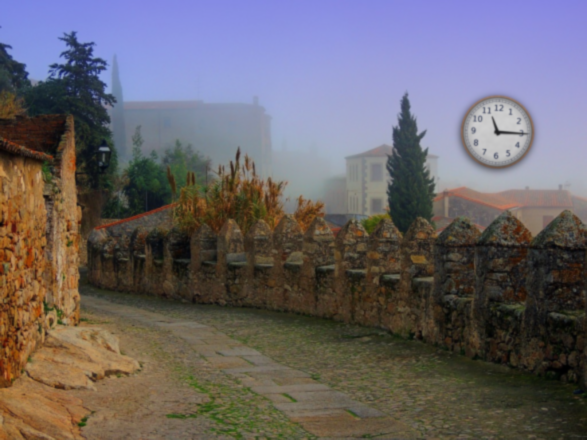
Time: h=11 m=15
